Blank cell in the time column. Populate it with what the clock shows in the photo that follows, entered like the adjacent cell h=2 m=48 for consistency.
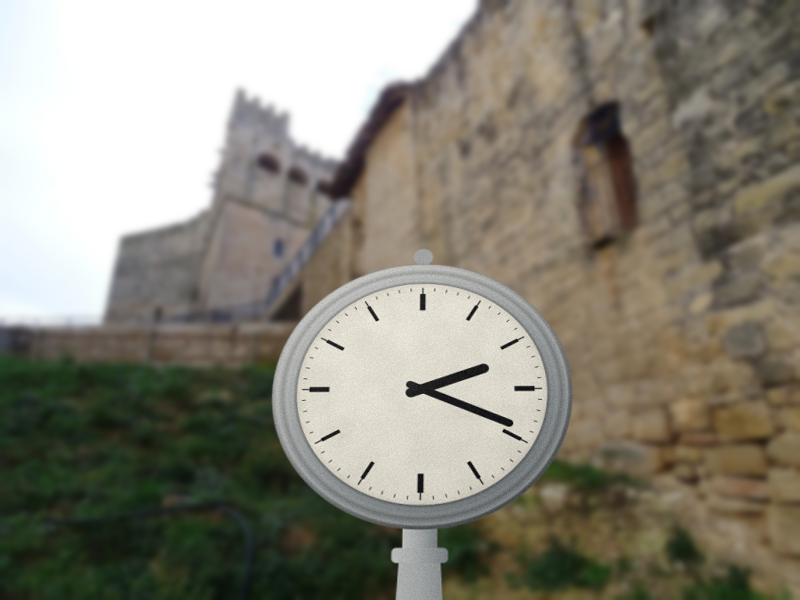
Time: h=2 m=19
